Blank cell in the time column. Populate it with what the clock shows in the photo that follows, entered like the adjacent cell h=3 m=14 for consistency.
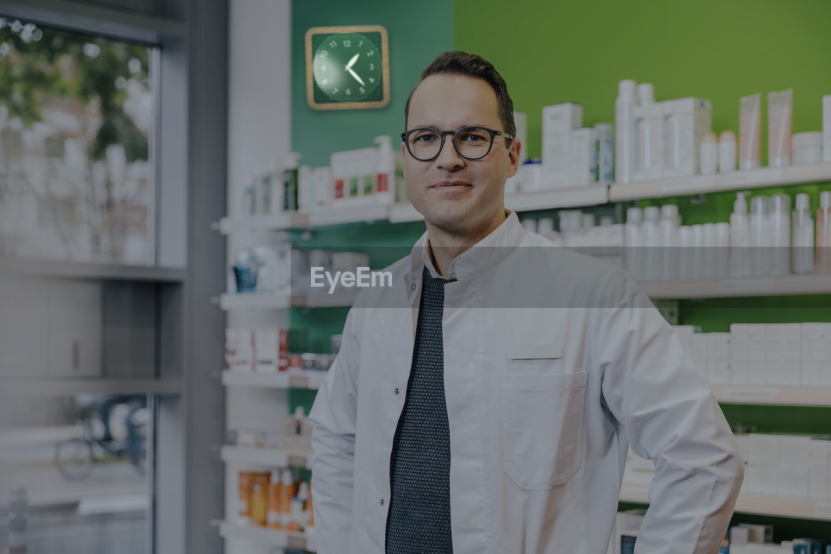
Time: h=1 m=23
